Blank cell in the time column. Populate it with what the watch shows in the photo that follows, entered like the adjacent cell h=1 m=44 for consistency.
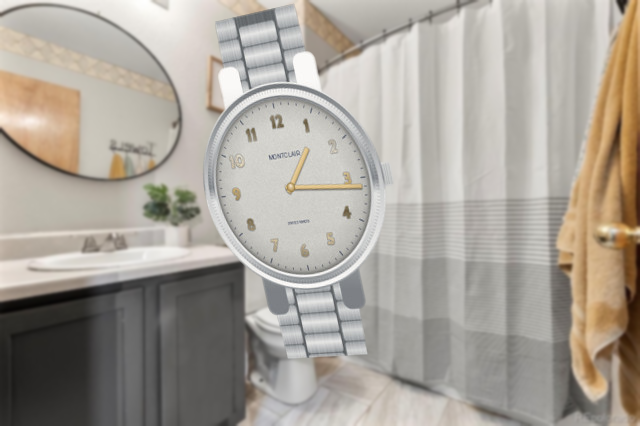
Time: h=1 m=16
